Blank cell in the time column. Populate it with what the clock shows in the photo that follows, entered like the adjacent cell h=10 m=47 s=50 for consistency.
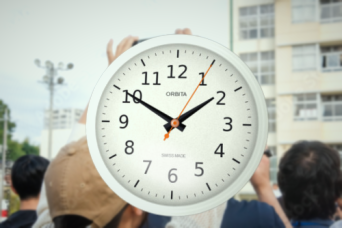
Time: h=1 m=50 s=5
